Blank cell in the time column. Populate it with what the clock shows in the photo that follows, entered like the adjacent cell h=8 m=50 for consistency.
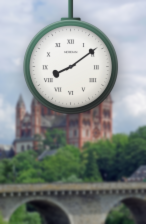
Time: h=8 m=9
